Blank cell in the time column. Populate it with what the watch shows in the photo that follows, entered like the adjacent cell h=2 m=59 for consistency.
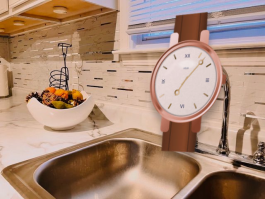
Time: h=7 m=7
